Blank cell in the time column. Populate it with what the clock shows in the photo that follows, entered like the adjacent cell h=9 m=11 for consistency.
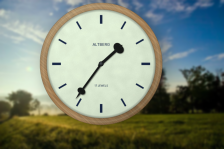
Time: h=1 m=36
